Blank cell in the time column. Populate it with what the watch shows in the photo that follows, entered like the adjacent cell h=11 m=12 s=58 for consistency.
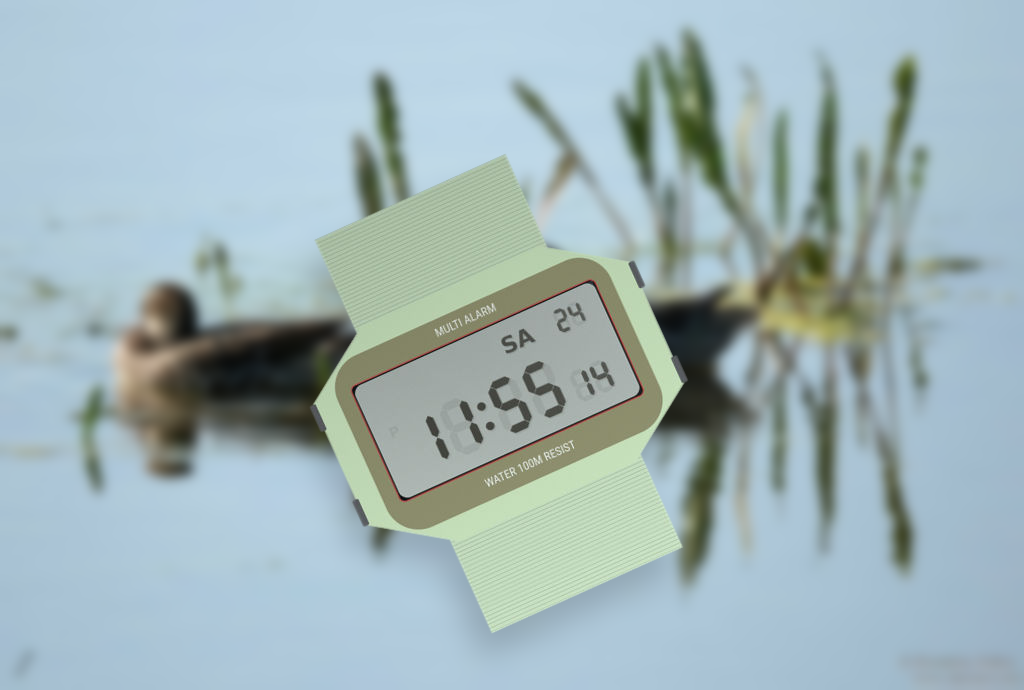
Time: h=11 m=55 s=14
